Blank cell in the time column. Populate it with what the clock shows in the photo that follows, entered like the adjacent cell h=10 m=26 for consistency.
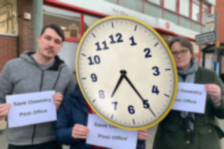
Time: h=7 m=25
